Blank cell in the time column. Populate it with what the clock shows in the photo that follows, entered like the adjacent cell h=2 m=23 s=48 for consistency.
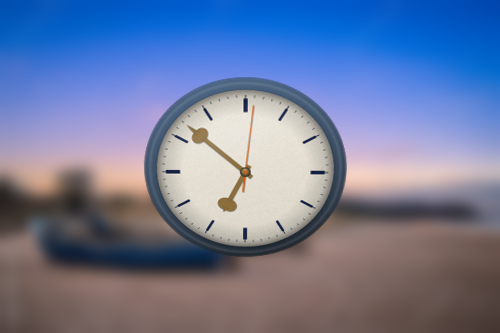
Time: h=6 m=52 s=1
